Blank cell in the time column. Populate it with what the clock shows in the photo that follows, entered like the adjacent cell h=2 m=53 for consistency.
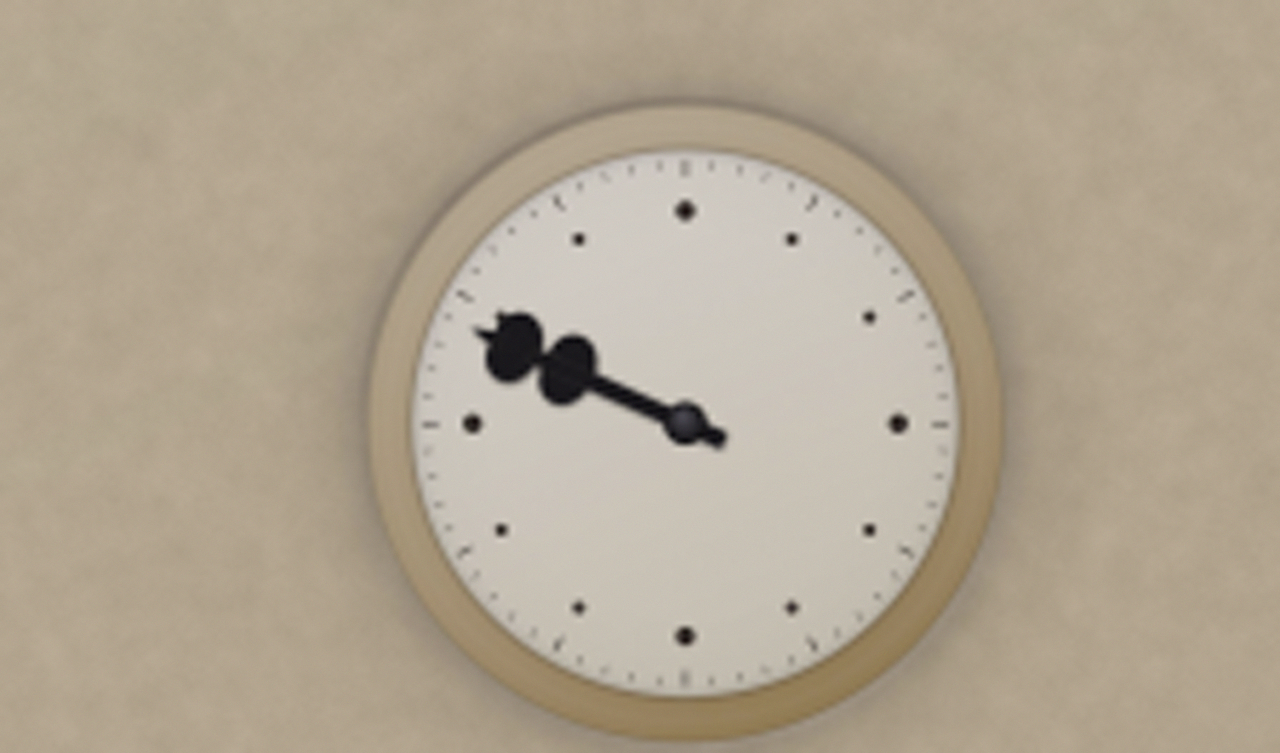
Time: h=9 m=49
